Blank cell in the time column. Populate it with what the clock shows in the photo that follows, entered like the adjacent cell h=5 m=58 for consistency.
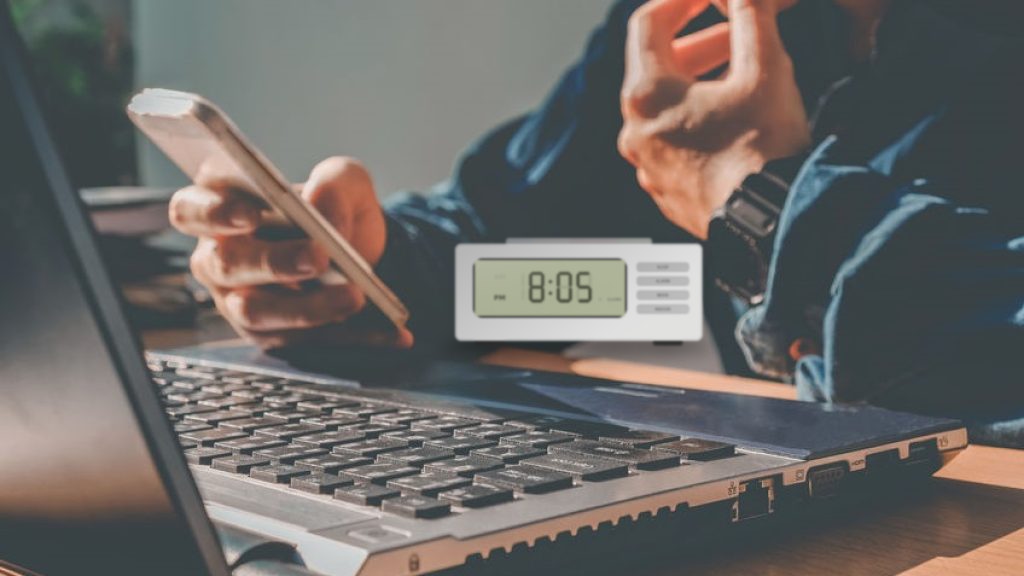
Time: h=8 m=5
